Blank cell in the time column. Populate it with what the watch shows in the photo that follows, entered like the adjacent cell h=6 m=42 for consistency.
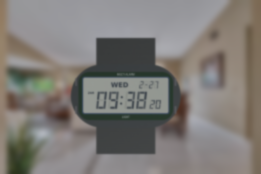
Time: h=9 m=38
